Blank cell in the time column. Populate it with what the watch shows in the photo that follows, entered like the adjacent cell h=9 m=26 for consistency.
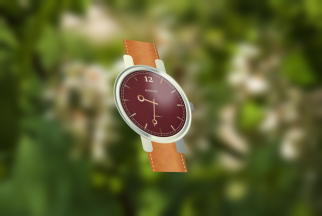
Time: h=9 m=32
